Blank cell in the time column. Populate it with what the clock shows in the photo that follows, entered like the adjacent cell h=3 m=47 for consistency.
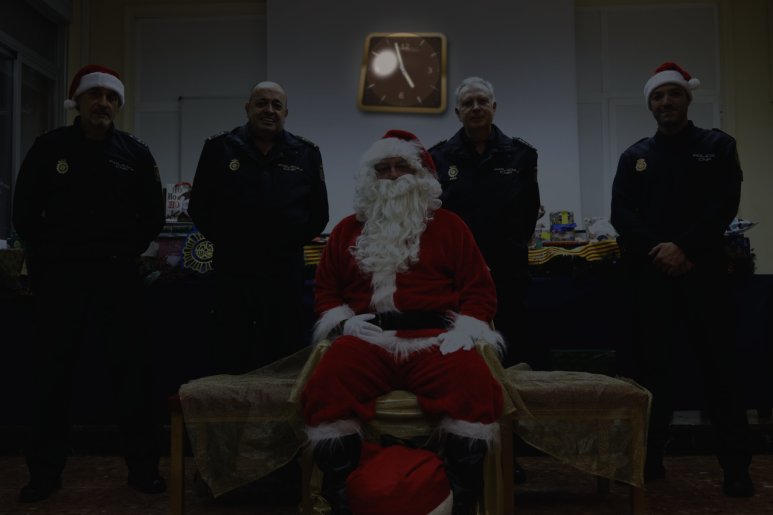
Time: h=4 m=57
